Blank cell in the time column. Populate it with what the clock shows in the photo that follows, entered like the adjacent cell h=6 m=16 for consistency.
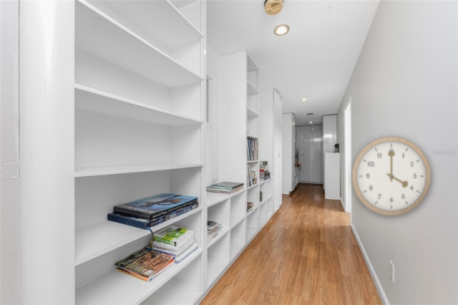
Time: h=4 m=0
